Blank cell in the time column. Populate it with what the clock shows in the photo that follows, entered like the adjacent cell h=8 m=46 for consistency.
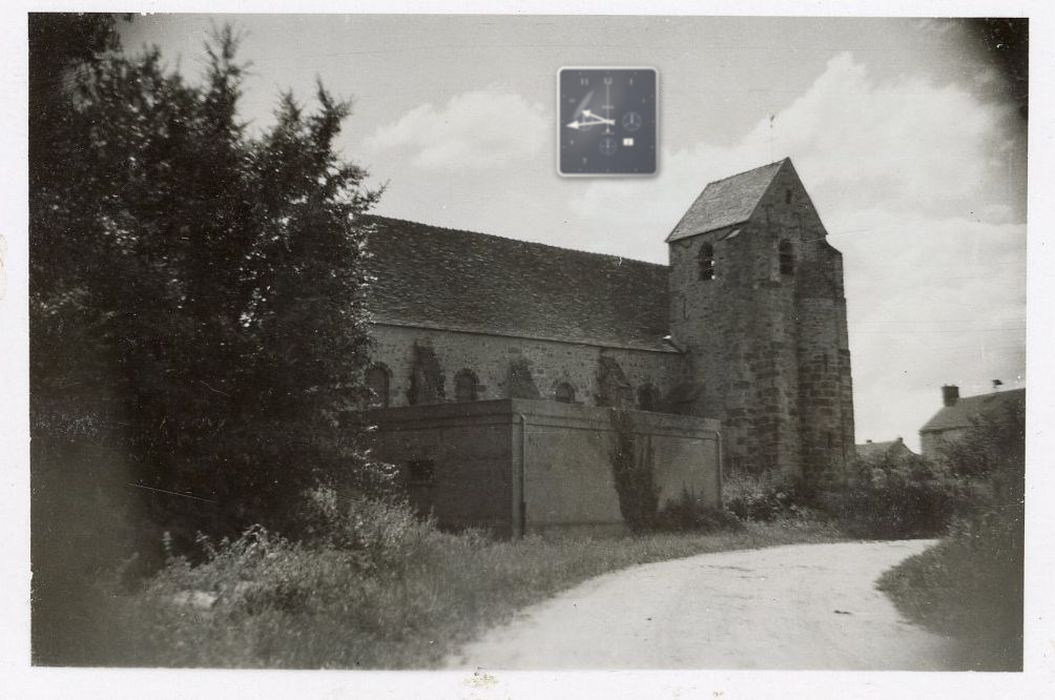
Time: h=9 m=44
